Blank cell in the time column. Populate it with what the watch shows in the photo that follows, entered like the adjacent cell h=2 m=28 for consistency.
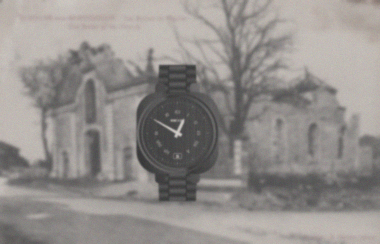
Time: h=12 m=50
